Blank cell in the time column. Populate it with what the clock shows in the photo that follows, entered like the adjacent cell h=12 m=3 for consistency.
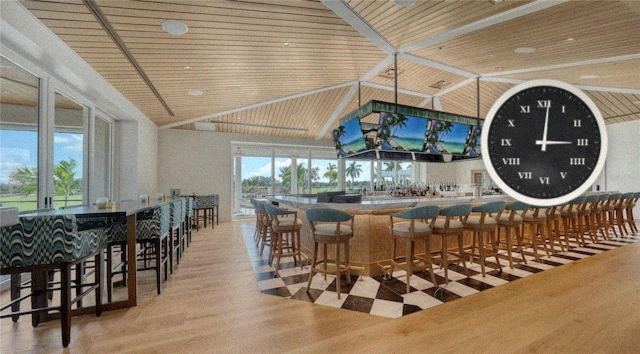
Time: h=3 m=1
